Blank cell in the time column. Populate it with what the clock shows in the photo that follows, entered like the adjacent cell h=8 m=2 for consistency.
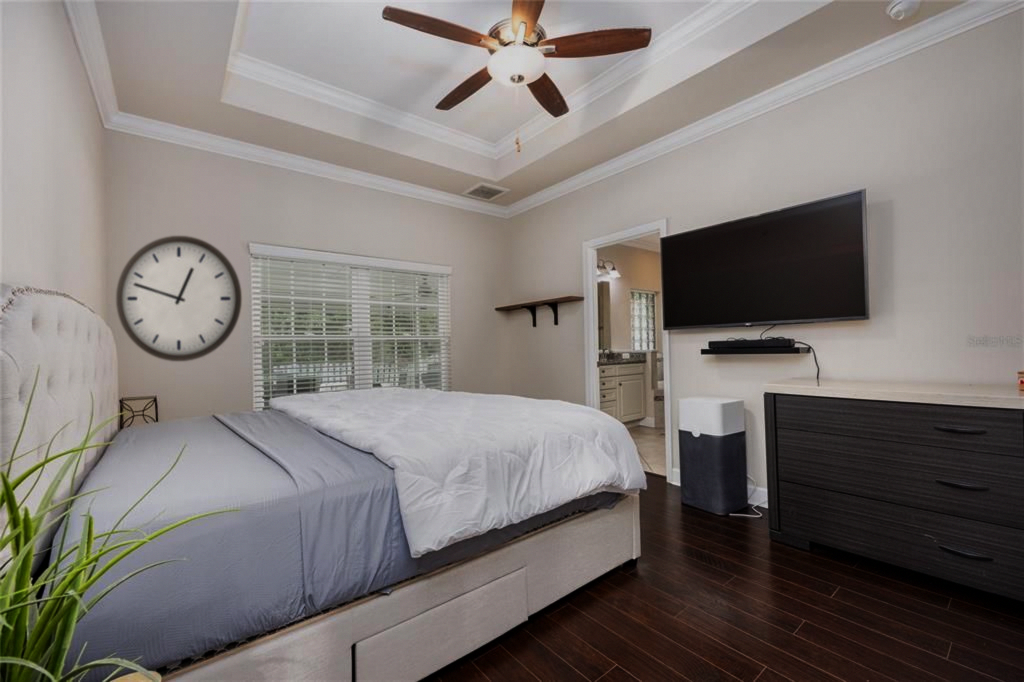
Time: h=12 m=48
